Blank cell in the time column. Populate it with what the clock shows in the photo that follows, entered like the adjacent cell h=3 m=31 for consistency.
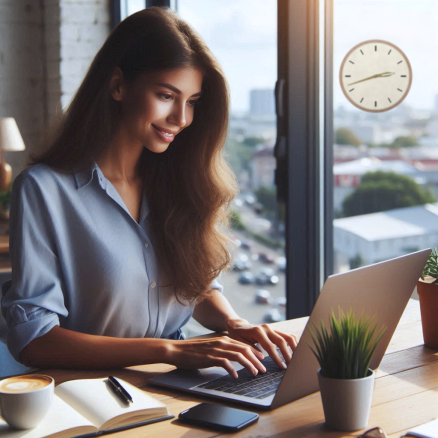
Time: h=2 m=42
